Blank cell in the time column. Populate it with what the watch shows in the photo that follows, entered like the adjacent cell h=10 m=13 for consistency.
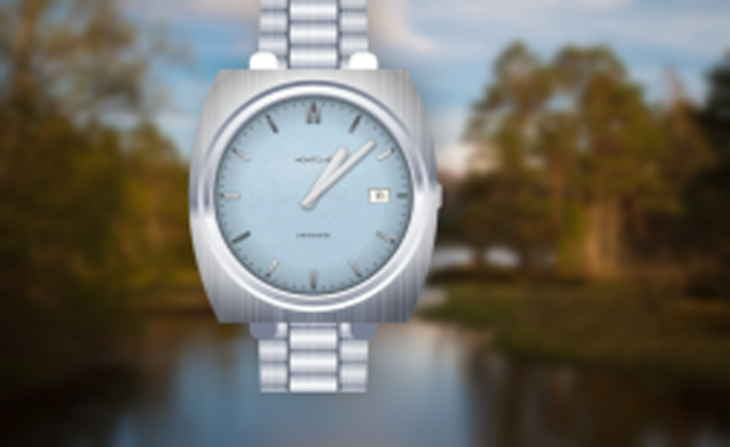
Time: h=1 m=8
